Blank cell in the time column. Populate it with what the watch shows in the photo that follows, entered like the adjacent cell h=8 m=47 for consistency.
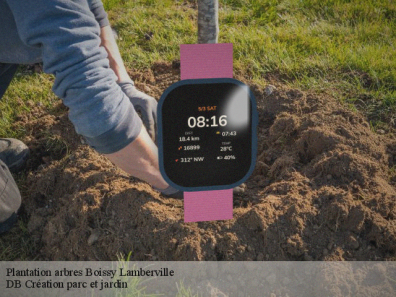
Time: h=8 m=16
